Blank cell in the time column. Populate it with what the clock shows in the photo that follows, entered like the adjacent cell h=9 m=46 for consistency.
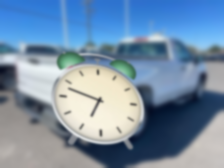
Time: h=6 m=48
